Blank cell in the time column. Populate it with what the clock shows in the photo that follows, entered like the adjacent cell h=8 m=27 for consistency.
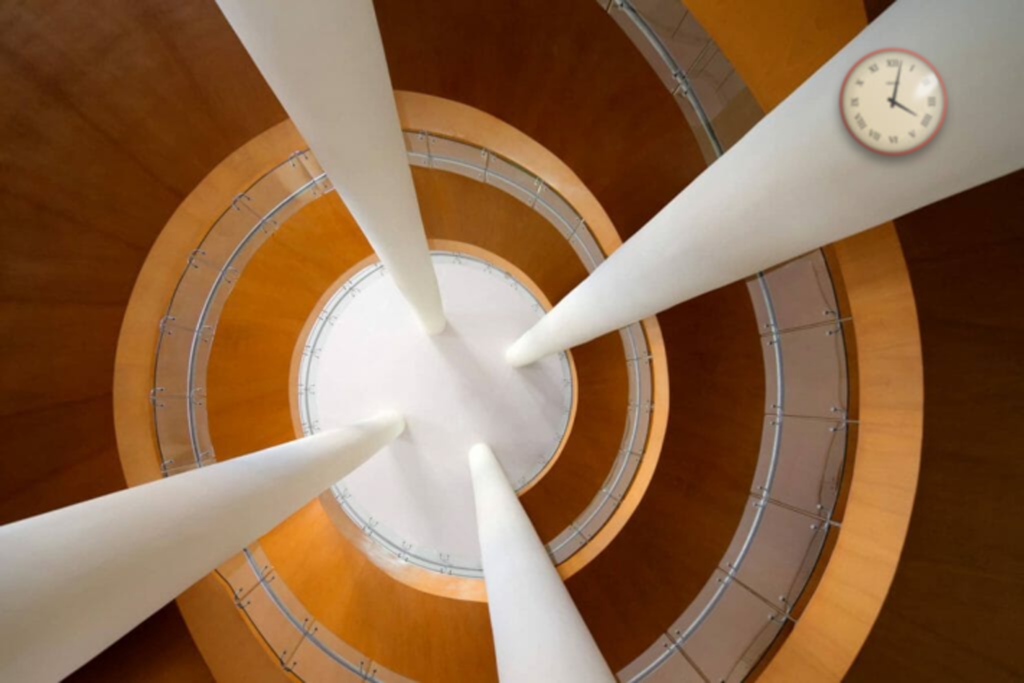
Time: h=4 m=2
